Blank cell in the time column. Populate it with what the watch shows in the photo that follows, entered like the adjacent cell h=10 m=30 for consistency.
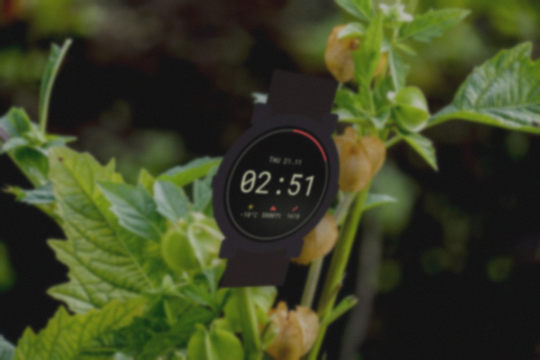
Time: h=2 m=51
